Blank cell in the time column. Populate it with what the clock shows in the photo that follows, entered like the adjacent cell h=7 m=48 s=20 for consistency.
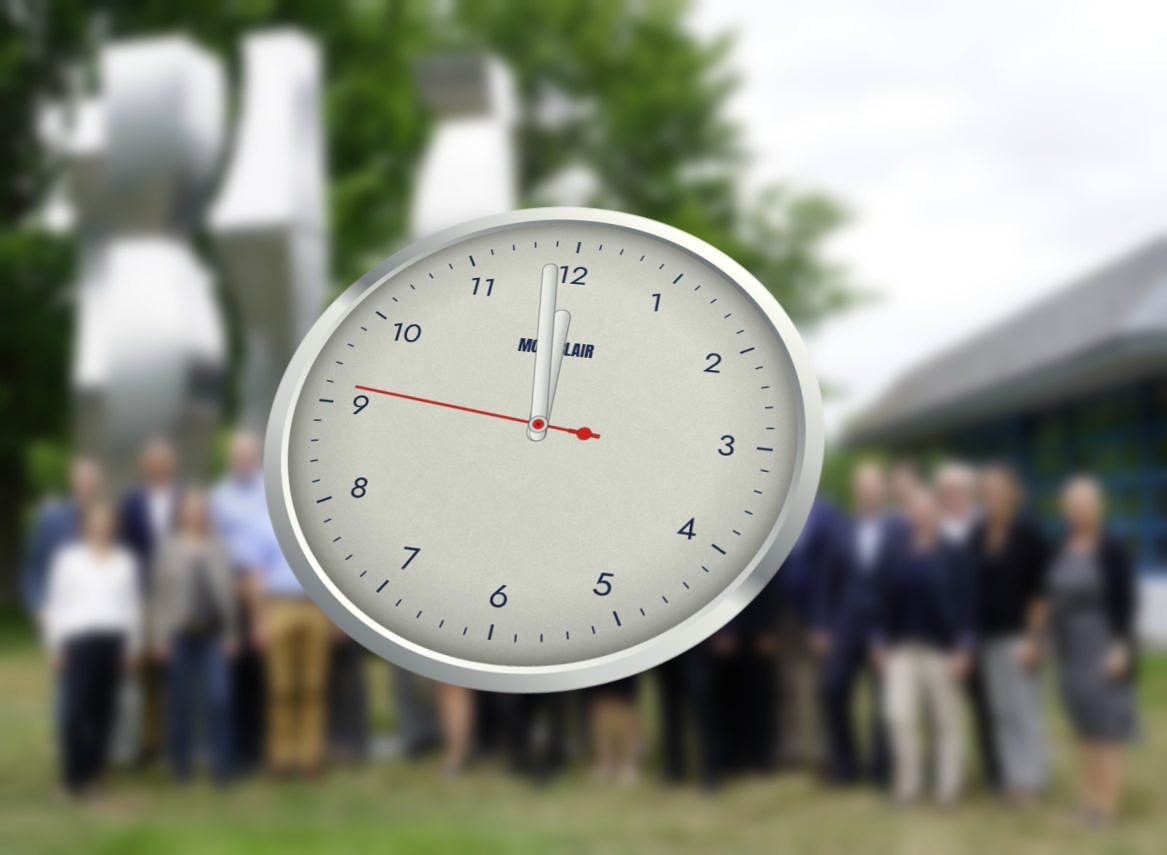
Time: h=11 m=58 s=46
